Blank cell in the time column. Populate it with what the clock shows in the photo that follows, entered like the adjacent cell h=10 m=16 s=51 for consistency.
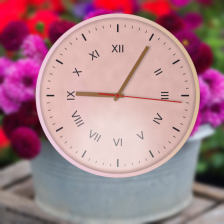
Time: h=9 m=5 s=16
